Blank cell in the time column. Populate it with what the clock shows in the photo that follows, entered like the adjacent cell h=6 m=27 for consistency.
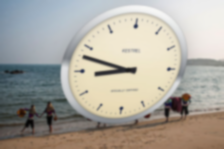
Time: h=8 m=48
